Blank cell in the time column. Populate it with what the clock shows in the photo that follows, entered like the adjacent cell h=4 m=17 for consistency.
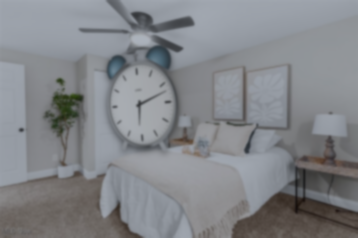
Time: h=6 m=12
